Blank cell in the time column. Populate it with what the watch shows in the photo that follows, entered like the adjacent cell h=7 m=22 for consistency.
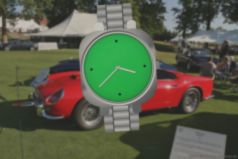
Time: h=3 m=38
